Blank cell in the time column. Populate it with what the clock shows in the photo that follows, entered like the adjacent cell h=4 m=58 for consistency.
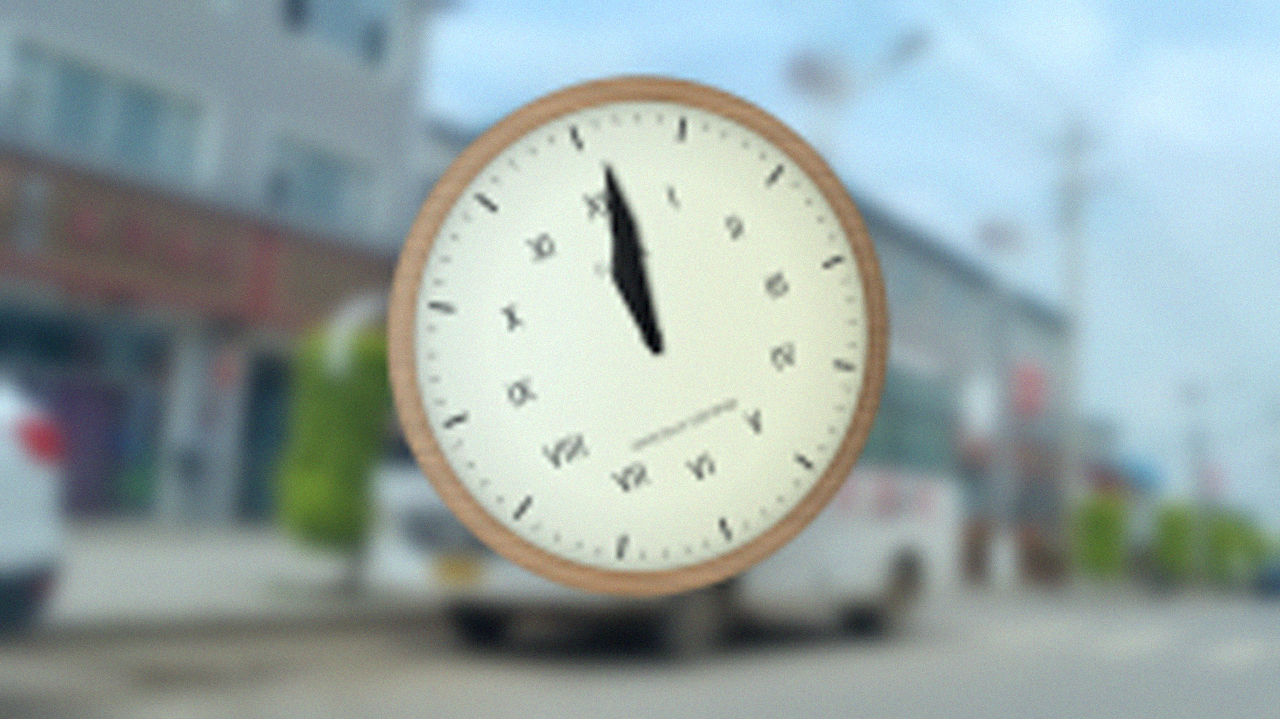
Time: h=12 m=1
